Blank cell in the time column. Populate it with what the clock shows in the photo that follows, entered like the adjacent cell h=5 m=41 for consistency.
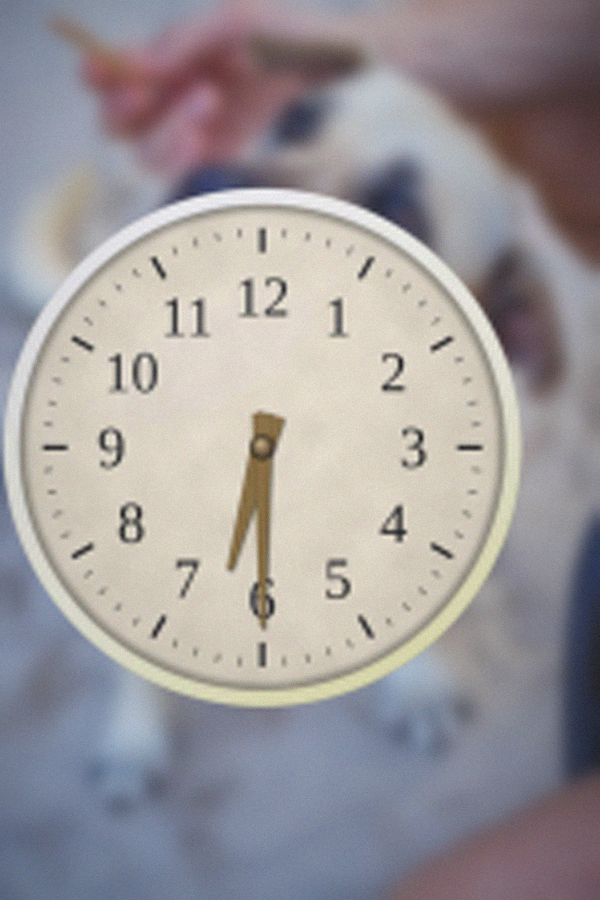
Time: h=6 m=30
